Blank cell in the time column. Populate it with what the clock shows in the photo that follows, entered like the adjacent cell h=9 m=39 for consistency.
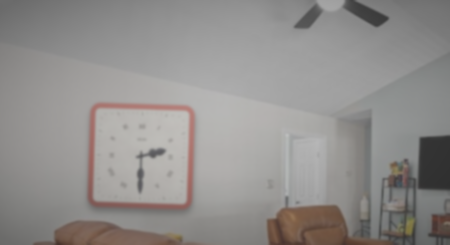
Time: h=2 m=30
